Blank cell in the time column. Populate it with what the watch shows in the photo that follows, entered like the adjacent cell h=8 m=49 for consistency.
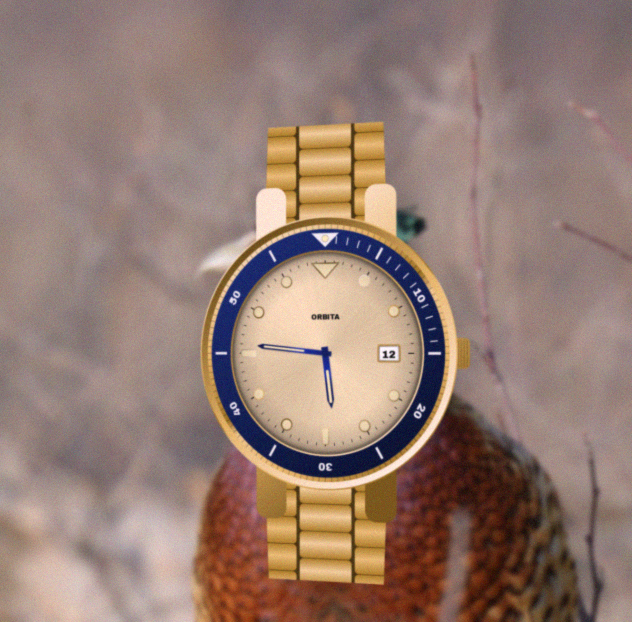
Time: h=5 m=46
